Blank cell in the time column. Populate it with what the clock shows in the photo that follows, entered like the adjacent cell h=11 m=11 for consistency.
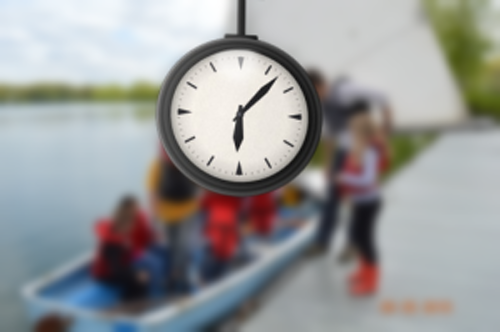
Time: h=6 m=7
